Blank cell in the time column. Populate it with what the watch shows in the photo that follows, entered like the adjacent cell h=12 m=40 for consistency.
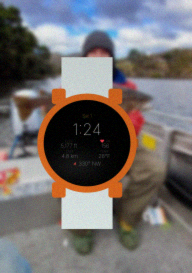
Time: h=1 m=24
